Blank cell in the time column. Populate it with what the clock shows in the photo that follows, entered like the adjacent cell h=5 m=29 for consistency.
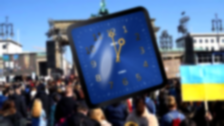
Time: h=1 m=0
